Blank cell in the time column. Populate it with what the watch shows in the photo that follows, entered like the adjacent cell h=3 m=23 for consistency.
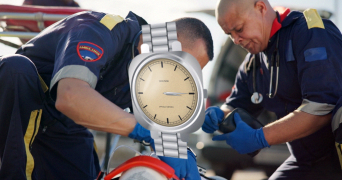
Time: h=3 m=15
